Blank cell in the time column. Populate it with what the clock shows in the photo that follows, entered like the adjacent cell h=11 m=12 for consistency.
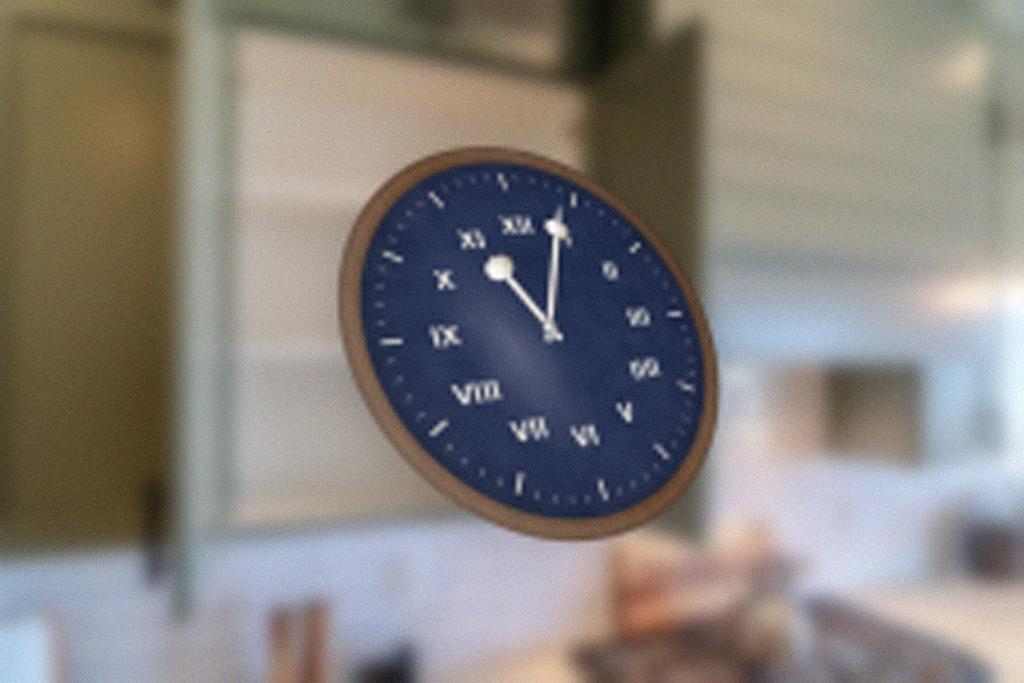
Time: h=11 m=4
